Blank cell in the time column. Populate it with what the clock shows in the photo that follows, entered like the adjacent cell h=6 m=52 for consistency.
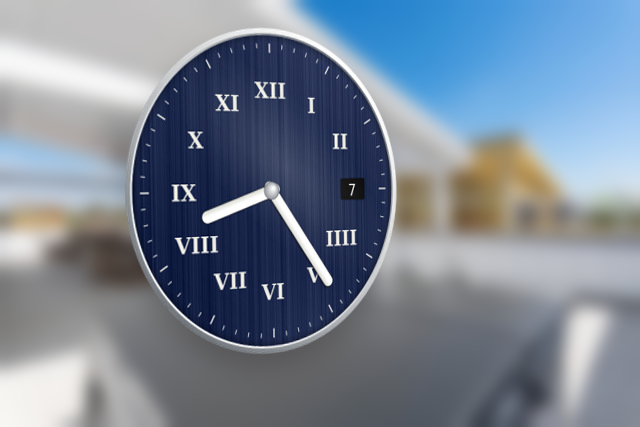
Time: h=8 m=24
